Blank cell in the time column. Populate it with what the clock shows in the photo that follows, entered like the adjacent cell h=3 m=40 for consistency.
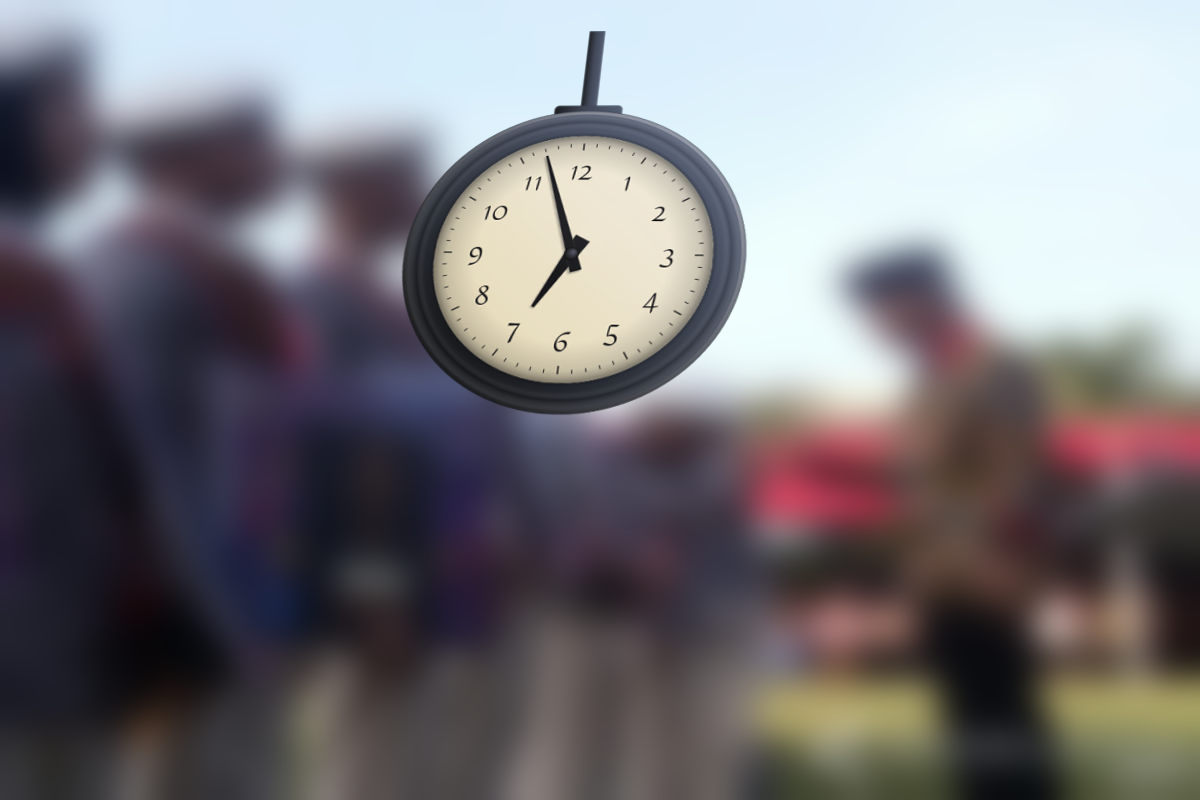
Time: h=6 m=57
